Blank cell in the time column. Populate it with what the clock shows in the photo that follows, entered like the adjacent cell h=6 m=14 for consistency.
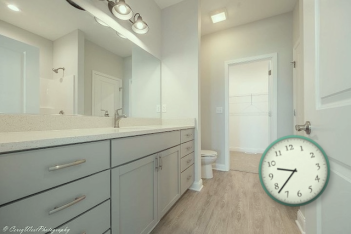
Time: h=9 m=38
